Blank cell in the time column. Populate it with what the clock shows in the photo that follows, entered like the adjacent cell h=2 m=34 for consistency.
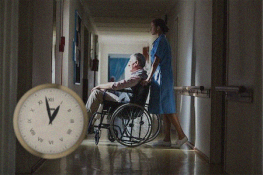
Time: h=12 m=58
